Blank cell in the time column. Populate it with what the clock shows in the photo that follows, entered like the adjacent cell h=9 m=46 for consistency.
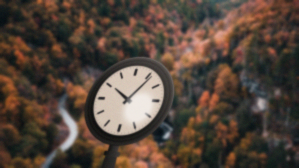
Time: h=10 m=6
